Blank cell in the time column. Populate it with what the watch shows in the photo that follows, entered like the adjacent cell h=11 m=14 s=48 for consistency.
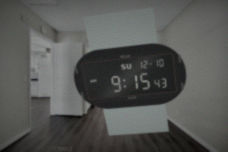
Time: h=9 m=15 s=43
